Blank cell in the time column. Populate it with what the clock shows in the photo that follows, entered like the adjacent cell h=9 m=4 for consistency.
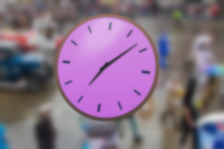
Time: h=7 m=8
